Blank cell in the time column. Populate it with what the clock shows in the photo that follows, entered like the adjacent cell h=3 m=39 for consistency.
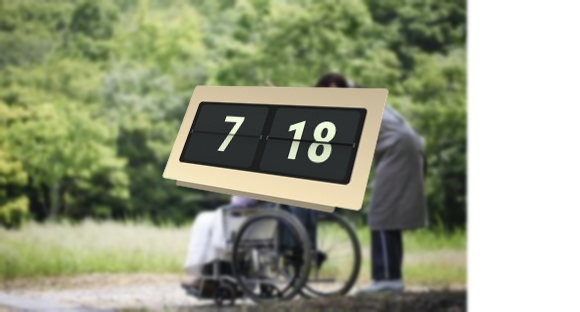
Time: h=7 m=18
